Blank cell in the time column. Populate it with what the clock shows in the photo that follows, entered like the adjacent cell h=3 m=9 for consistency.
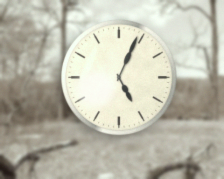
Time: h=5 m=4
